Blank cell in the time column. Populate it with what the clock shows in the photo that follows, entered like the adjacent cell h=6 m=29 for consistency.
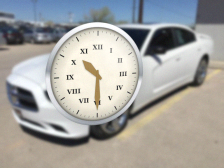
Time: h=10 m=30
